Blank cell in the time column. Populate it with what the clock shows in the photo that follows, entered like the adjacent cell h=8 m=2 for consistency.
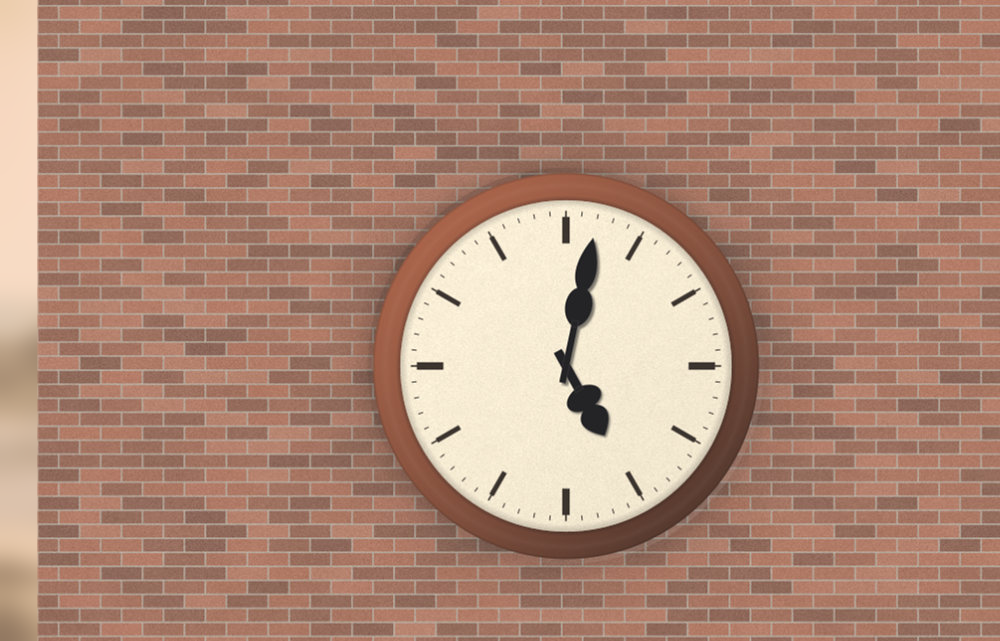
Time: h=5 m=2
